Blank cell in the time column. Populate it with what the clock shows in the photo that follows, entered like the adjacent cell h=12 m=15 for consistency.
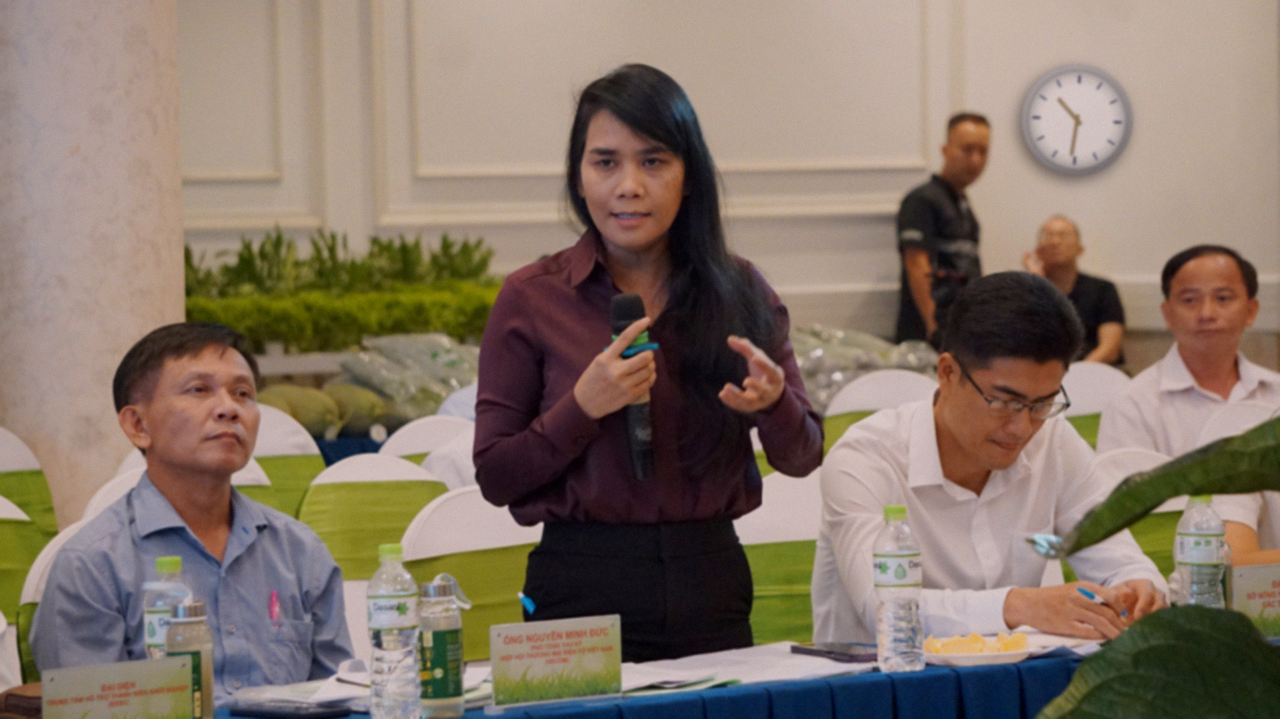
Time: h=10 m=31
